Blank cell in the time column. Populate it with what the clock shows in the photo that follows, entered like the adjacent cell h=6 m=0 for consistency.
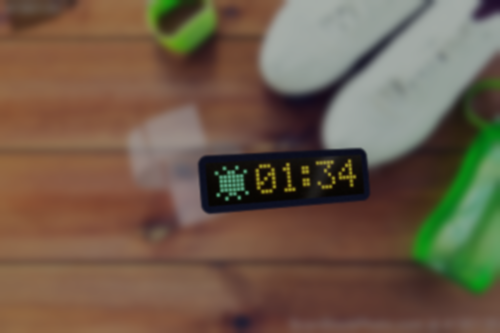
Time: h=1 m=34
